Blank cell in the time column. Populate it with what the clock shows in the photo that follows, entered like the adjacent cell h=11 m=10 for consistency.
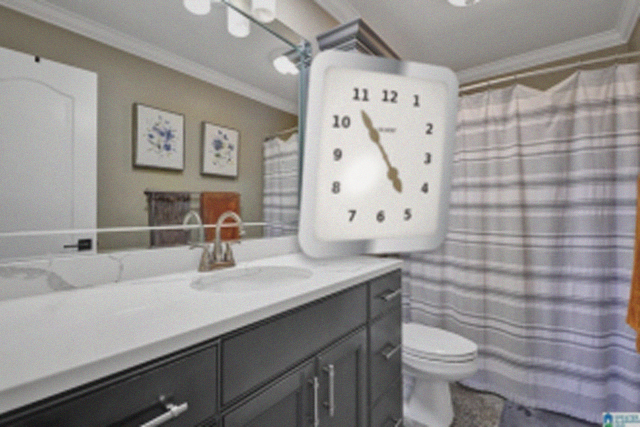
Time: h=4 m=54
